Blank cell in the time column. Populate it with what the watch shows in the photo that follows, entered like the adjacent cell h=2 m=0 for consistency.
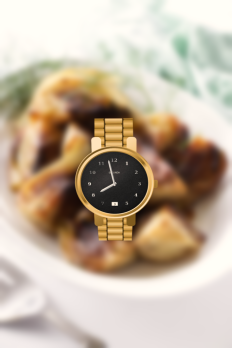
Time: h=7 m=58
